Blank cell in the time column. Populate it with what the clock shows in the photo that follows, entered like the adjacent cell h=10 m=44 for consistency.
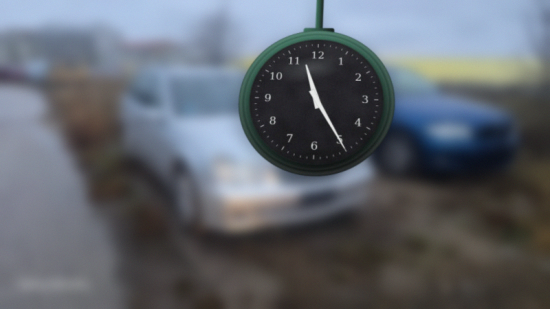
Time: h=11 m=25
